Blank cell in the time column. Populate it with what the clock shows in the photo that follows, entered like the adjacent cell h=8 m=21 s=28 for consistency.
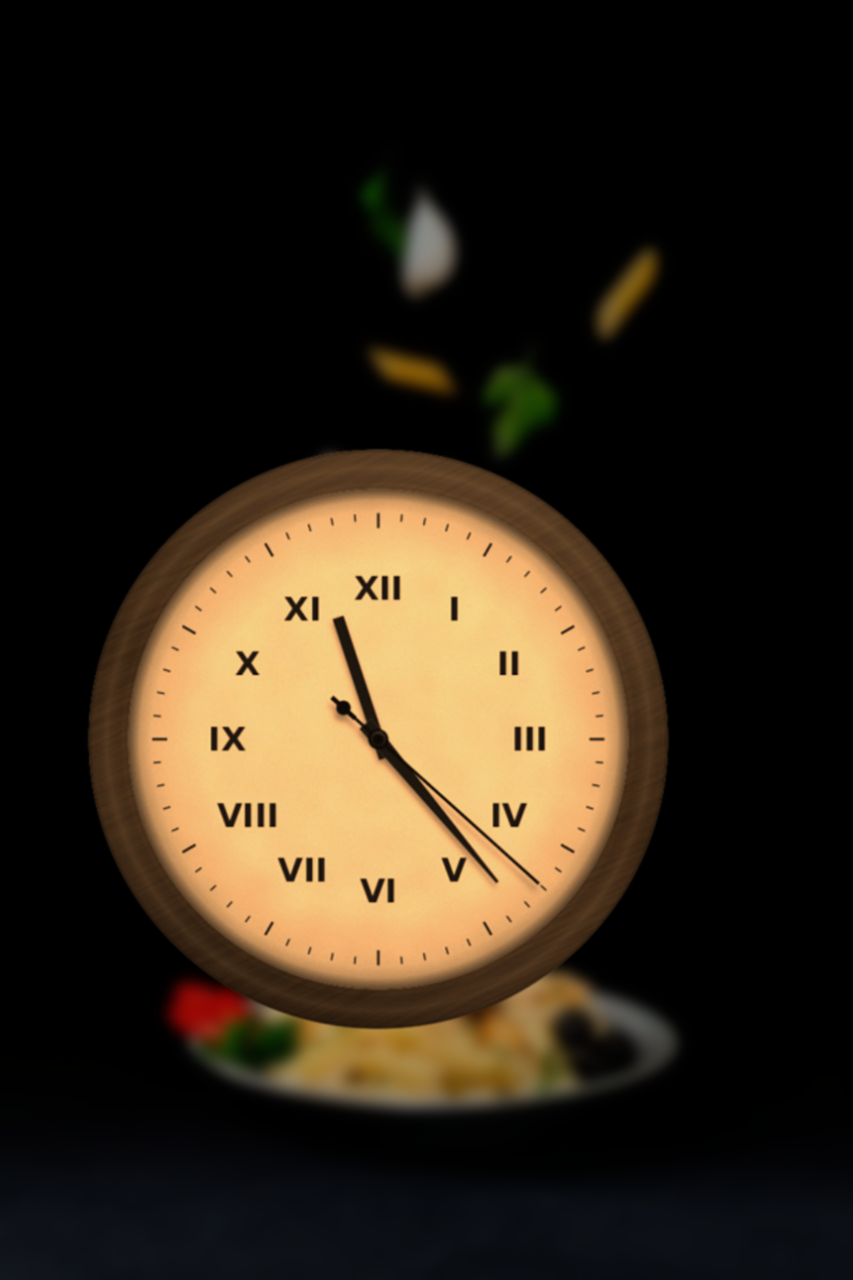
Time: h=11 m=23 s=22
